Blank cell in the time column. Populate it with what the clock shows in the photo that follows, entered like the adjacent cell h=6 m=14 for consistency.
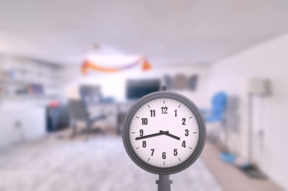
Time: h=3 m=43
